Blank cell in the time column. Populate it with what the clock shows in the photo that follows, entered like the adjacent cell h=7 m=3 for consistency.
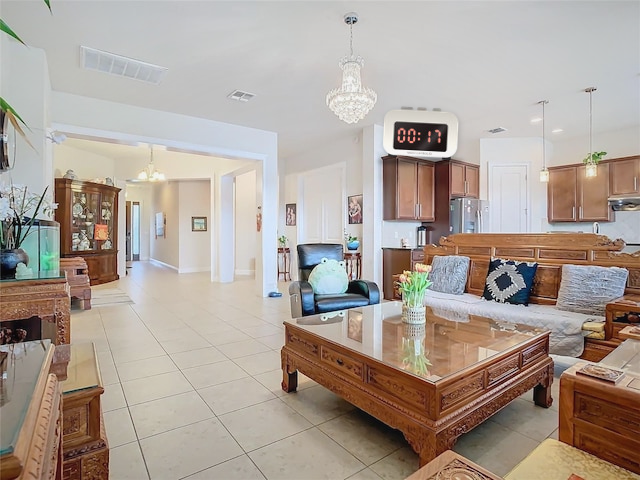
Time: h=0 m=17
